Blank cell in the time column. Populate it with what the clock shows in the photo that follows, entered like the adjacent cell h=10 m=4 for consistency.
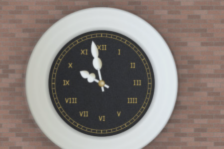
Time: h=9 m=58
